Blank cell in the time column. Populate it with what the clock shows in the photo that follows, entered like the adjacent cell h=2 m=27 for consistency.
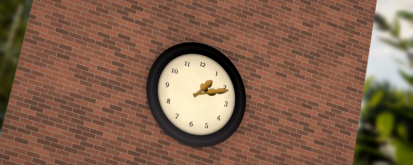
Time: h=1 m=11
